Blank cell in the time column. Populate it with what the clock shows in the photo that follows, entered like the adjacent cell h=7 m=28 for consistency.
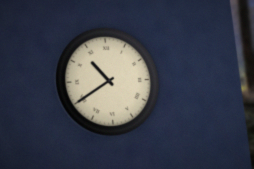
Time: h=10 m=40
